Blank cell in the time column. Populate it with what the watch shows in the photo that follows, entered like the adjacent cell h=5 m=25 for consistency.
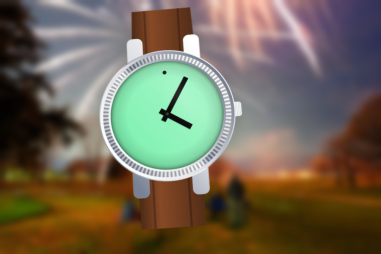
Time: h=4 m=5
